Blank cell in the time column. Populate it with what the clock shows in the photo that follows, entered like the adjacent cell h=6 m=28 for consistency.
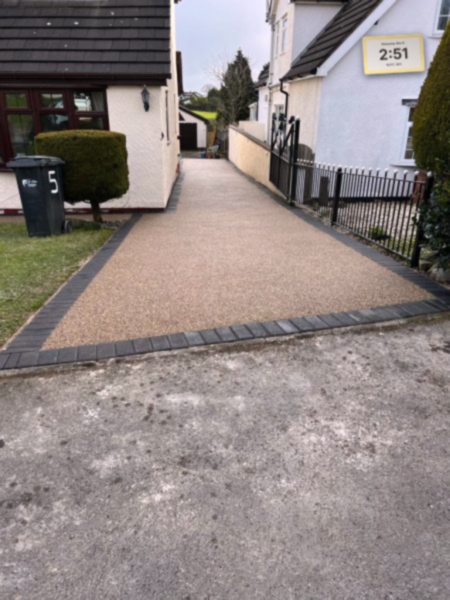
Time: h=2 m=51
